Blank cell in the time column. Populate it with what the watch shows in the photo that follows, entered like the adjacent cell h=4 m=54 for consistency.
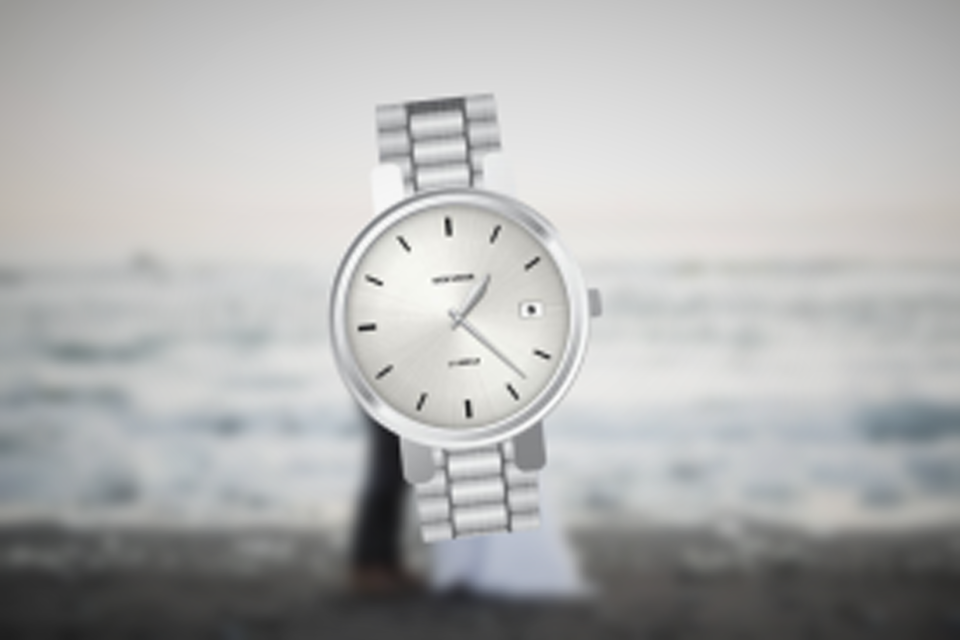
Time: h=1 m=23
